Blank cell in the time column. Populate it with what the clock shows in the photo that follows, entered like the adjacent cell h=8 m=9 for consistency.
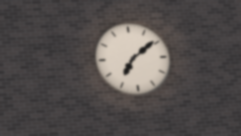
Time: h=7 m=9
